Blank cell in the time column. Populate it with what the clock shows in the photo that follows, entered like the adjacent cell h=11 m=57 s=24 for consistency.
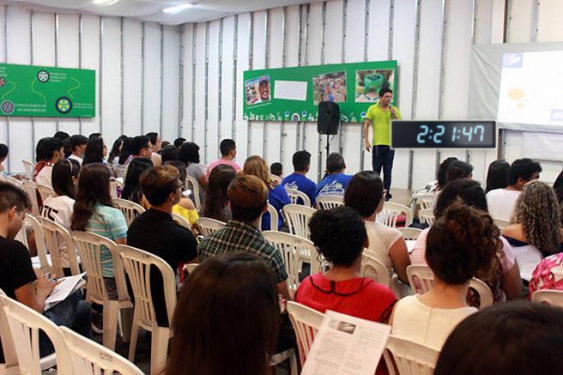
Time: h=2 m=21 s=47
